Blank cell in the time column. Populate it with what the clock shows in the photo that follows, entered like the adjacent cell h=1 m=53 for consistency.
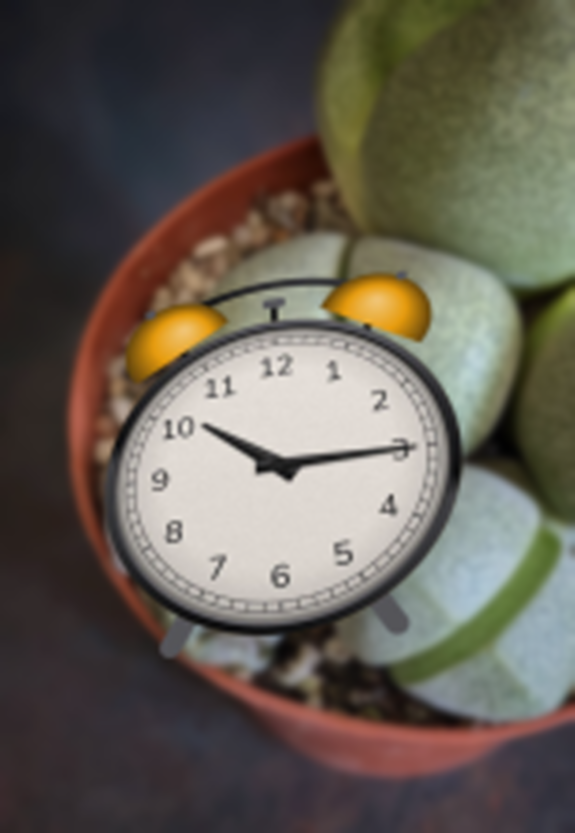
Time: h=10 m=15
